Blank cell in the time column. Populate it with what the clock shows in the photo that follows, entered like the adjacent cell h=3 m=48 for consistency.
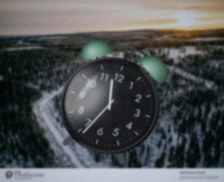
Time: h=11 m=34
